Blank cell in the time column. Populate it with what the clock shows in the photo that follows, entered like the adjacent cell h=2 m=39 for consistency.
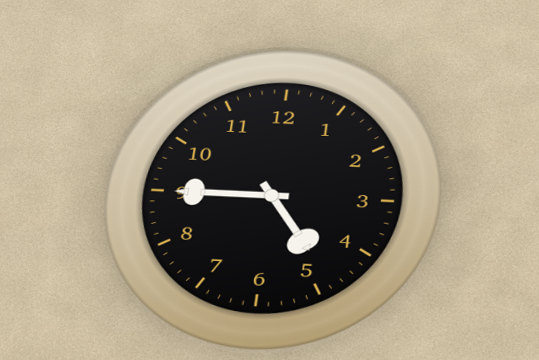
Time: h=4 m=45
